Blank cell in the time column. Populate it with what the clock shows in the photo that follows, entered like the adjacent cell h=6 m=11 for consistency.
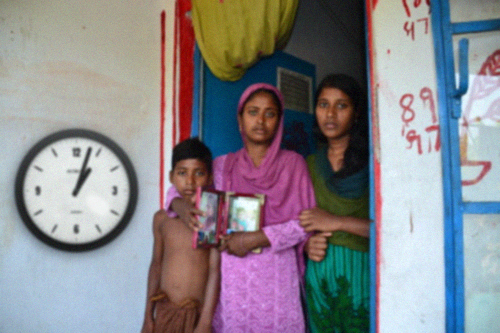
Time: h=1 m=3
